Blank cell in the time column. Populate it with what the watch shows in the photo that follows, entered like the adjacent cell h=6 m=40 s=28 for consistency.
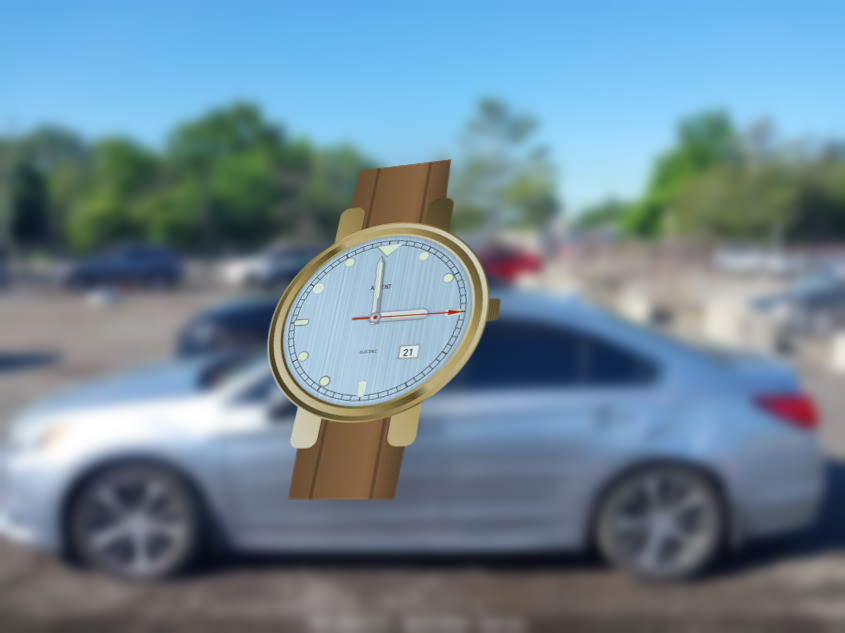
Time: h=2 m=59 s=15
